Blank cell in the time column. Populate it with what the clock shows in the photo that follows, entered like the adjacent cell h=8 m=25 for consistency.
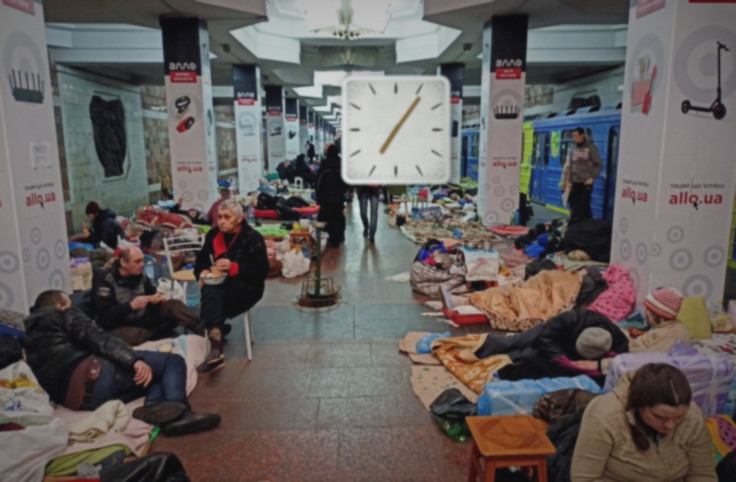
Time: h=7 m=6
